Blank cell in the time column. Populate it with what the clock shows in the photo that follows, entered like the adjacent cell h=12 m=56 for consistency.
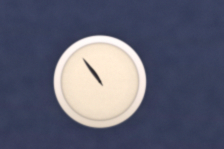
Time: h=10 m=54
